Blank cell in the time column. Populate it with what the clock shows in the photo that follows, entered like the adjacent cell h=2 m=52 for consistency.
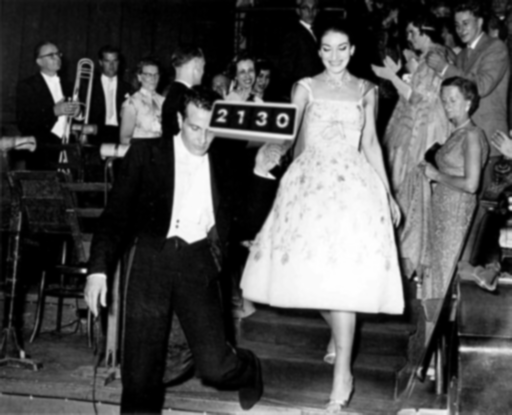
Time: h=21 m=30
